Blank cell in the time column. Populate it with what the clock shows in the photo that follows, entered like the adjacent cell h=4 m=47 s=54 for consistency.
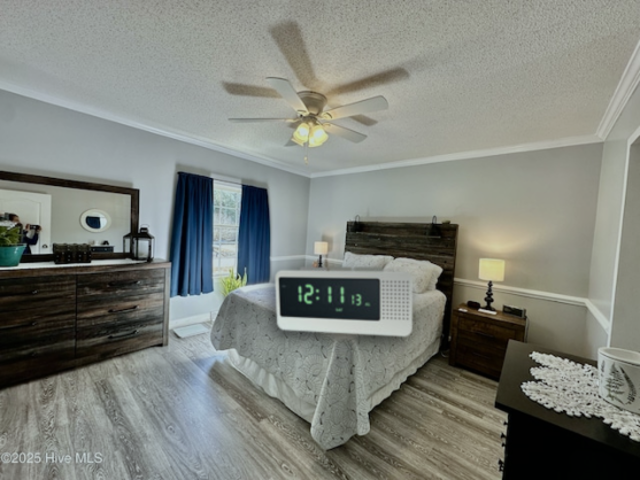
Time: h=12 m=11 s=13
